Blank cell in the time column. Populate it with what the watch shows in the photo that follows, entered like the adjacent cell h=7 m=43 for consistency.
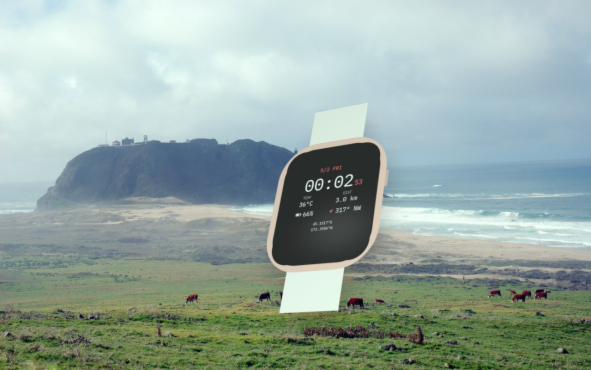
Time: h=0 m=2
